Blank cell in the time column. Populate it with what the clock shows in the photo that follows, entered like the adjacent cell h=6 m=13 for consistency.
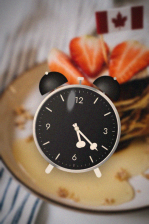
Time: h=5 m=22
